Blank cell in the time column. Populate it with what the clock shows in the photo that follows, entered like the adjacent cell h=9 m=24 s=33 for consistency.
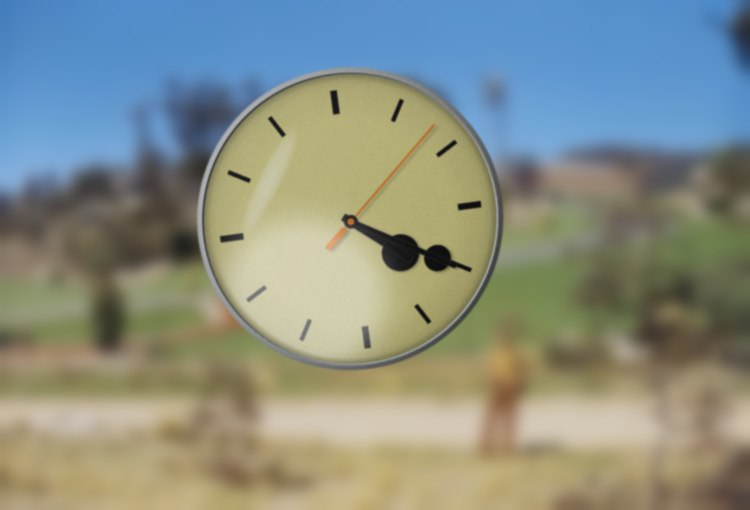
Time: h=4 m=20 s=8
